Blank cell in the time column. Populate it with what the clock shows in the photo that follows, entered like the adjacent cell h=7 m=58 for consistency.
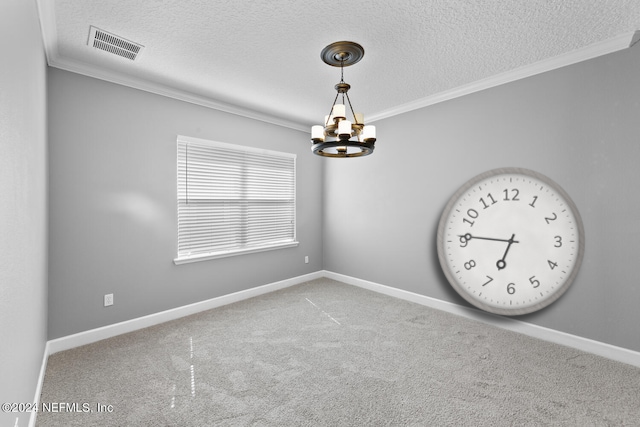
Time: h=6 m=46
